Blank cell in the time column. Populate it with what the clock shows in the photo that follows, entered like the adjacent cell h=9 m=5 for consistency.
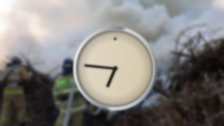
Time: h=6 m=46
